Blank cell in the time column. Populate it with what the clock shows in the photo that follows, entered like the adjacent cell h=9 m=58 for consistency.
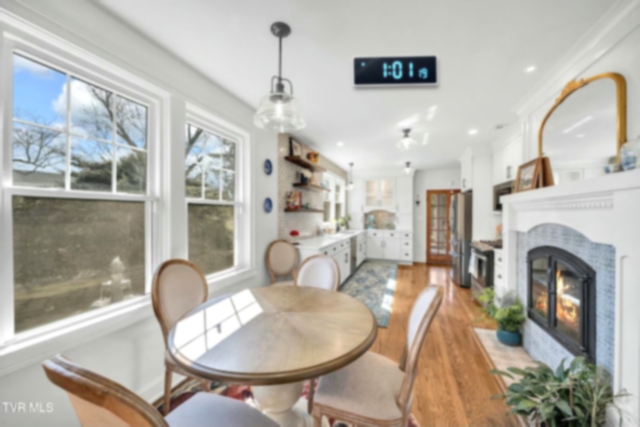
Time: h=1 m=1
